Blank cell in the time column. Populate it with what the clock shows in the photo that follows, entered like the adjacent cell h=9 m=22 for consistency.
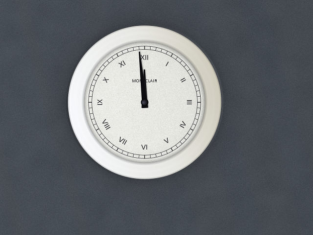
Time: h=11 m=59
